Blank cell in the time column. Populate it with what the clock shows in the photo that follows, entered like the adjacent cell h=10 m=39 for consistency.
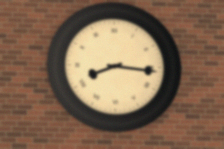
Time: h=8 m=16
